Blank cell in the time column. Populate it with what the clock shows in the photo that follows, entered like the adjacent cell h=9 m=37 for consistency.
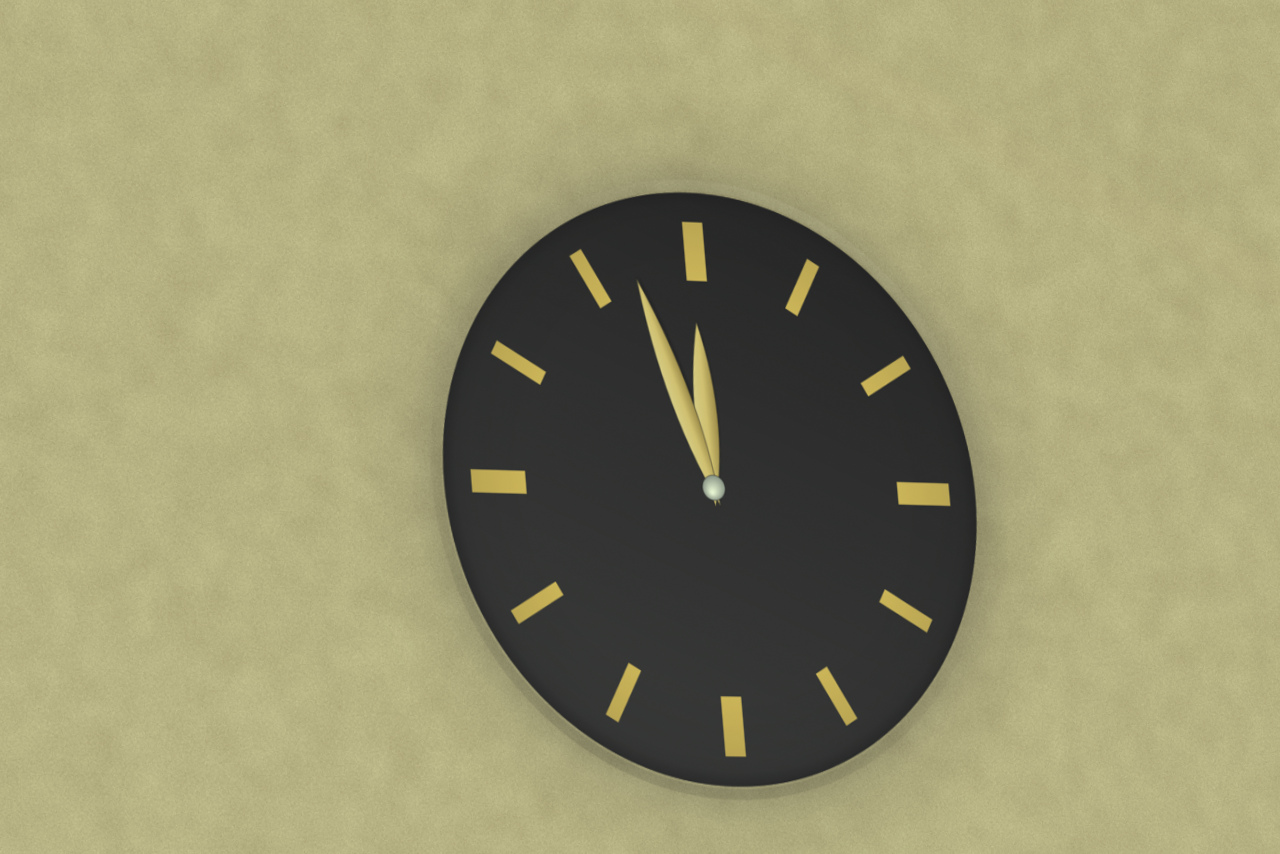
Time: h=11 m=57
